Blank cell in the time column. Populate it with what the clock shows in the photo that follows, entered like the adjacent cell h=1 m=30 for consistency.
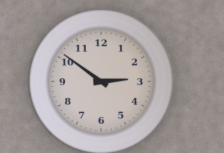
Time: h=2 m=51
